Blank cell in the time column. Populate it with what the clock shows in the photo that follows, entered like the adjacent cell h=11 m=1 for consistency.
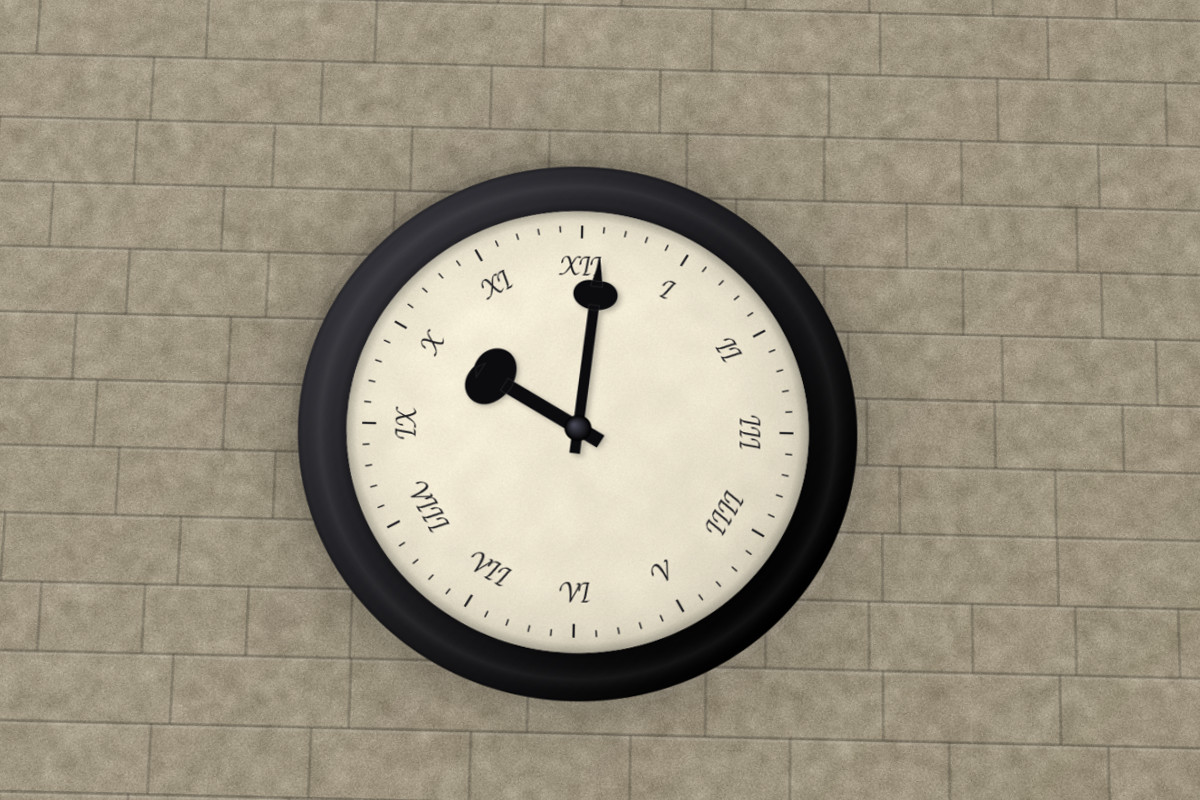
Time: h=10 m=1
